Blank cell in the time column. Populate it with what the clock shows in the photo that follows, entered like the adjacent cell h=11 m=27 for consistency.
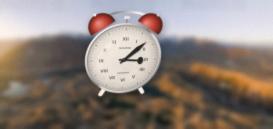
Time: h=3 m=8
